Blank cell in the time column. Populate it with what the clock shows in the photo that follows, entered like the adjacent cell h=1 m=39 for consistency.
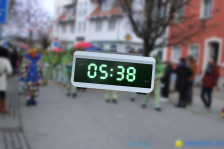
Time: h=5 m=38
